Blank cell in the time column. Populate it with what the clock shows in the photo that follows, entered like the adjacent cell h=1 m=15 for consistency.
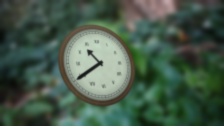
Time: h=10 m=40
